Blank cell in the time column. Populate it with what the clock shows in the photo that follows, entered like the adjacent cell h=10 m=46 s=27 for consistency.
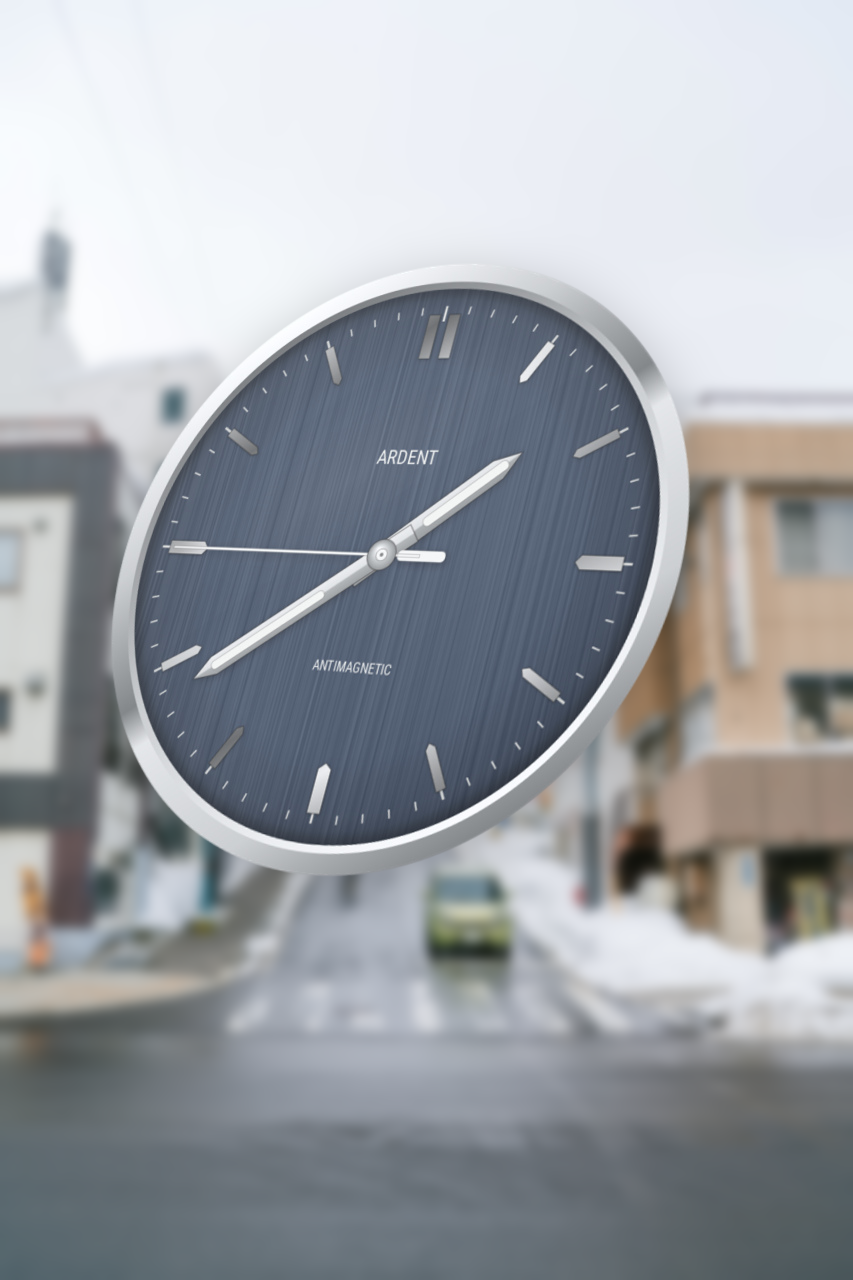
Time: h=1 m=38 s=45
